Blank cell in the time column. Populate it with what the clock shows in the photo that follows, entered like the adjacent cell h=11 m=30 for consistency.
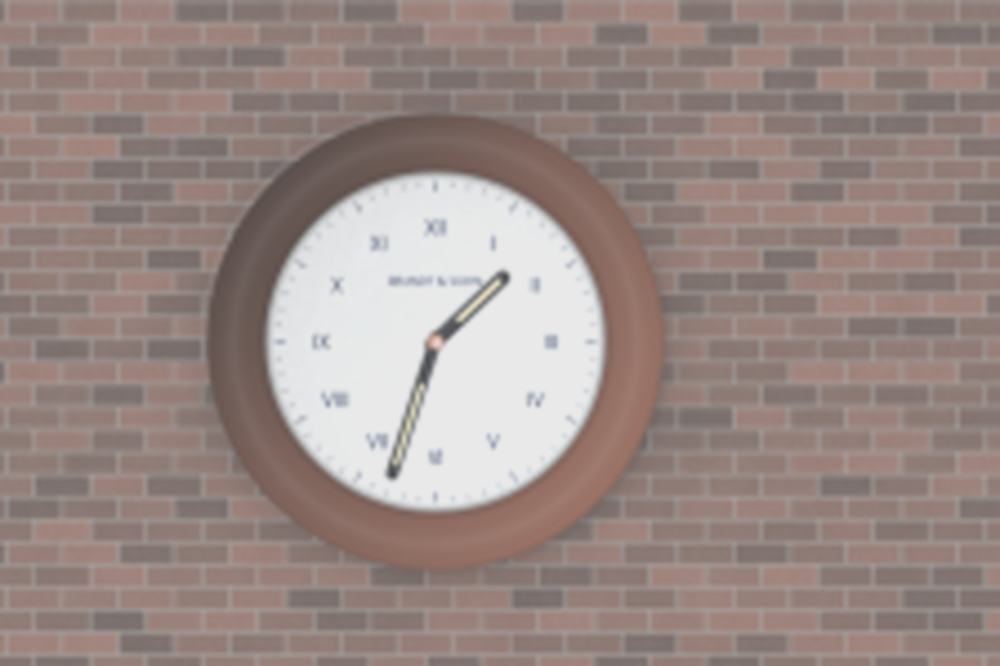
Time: h=1 m=33
